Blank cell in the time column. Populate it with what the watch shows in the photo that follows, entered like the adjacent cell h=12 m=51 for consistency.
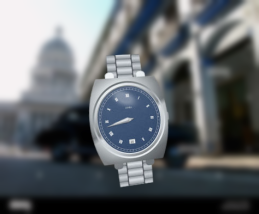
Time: h=8 m=43
